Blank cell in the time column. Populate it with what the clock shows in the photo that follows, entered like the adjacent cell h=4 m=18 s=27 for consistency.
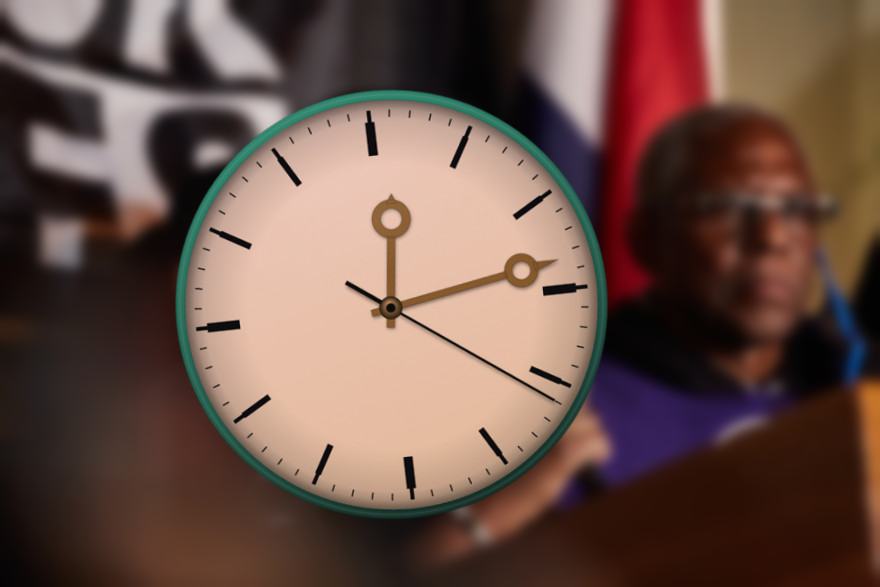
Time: h=12 m=13 s=21
